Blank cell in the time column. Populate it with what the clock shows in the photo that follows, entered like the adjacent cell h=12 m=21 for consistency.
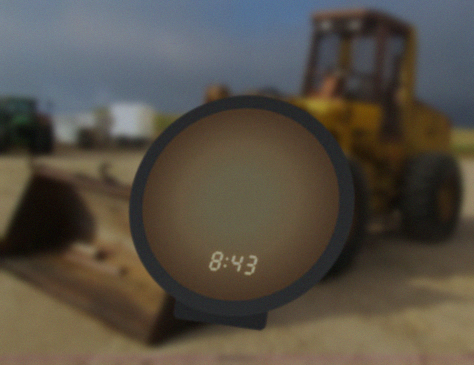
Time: h=8 m=43
